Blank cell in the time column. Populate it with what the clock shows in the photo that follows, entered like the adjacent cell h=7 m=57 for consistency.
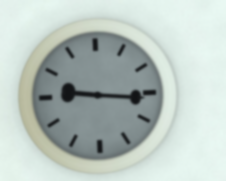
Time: h=9 m=16
